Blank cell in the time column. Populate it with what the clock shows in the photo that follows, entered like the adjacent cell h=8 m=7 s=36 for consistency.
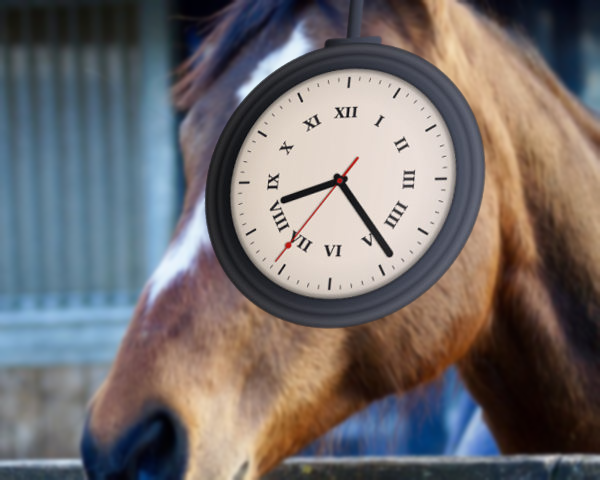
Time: h=8 m=23 s=36
